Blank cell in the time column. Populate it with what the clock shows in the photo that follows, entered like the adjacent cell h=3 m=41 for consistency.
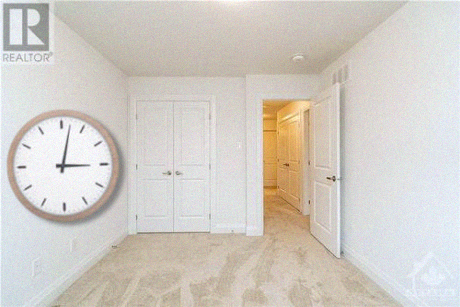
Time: h=3 m=2
